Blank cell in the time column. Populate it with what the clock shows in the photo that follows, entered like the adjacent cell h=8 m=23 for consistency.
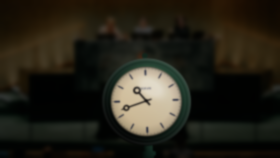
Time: h=10 m=42
